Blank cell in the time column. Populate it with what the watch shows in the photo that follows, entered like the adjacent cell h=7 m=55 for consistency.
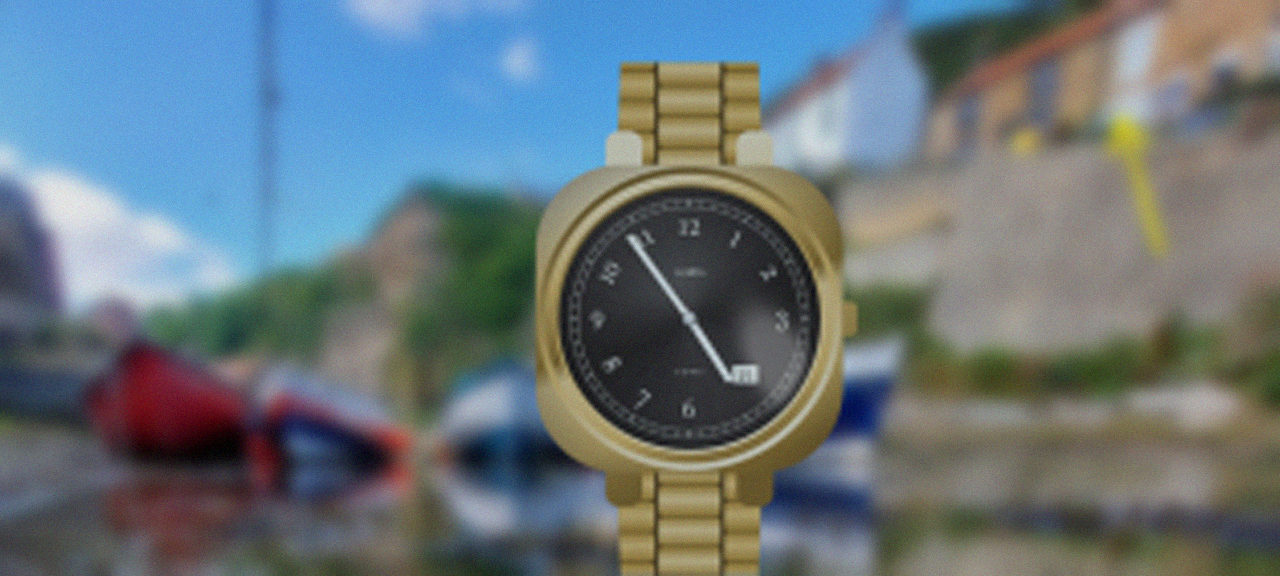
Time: h=4 m=54
